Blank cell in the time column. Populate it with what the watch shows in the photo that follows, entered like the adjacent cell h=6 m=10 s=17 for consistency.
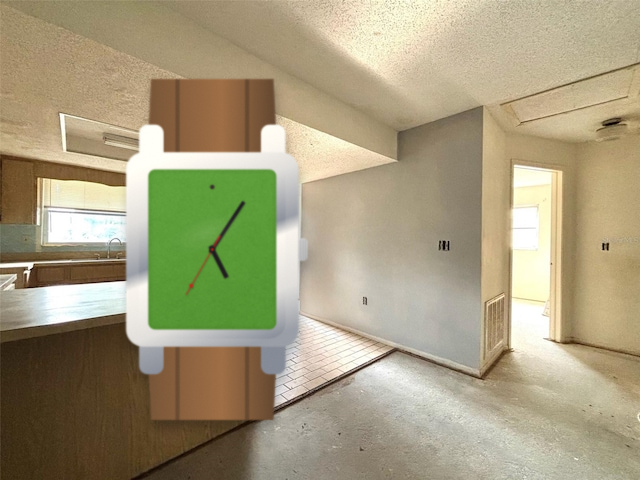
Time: h=5 m=5 s=35
